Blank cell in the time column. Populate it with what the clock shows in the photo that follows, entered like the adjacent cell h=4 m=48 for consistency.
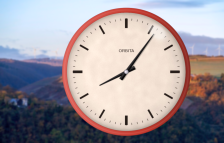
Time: h=8 m=6
